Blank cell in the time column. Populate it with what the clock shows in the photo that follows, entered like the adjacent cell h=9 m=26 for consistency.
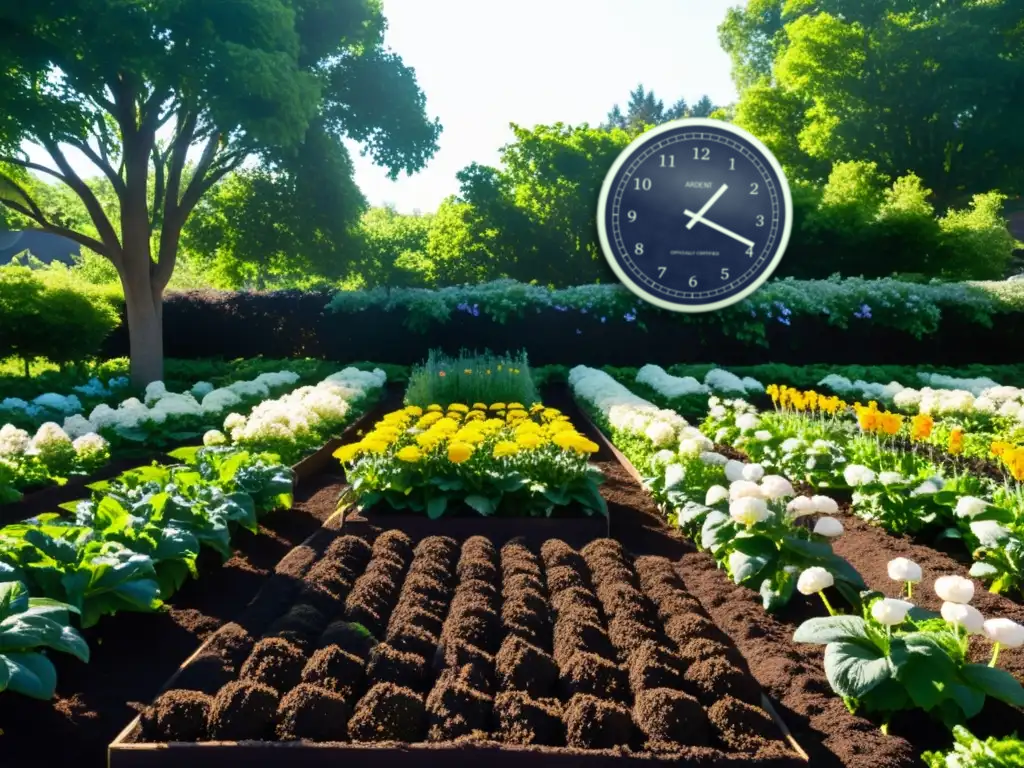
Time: h=1 m=19
